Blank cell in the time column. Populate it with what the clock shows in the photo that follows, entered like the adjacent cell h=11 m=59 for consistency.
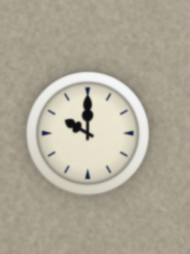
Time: h=10 m=0
